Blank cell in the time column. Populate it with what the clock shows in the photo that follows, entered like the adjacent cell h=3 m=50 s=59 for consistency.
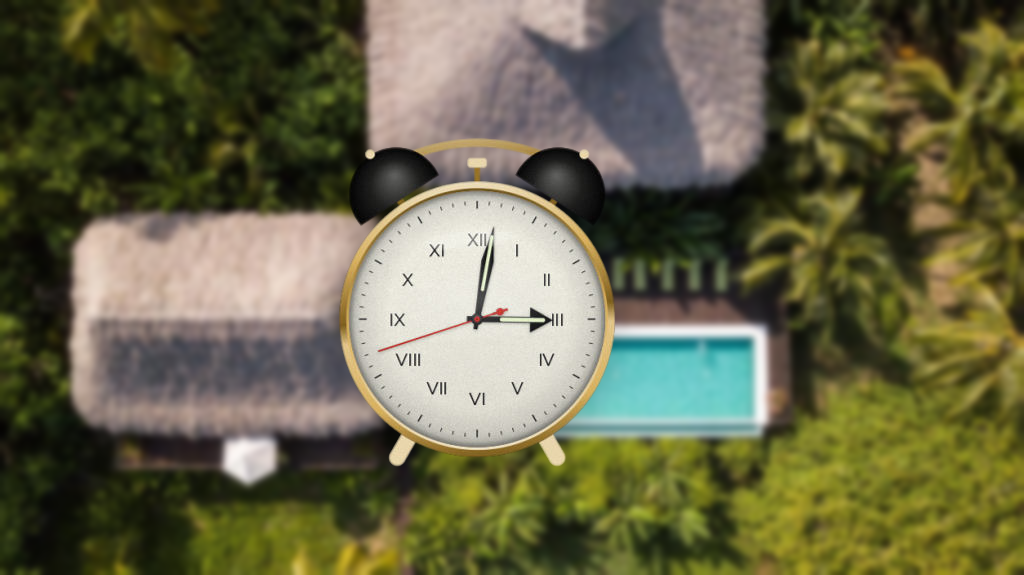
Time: h=3 m=1 s=42
